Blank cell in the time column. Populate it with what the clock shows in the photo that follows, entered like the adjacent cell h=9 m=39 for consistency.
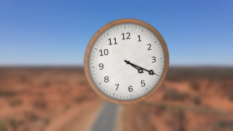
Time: h=4 m=20
